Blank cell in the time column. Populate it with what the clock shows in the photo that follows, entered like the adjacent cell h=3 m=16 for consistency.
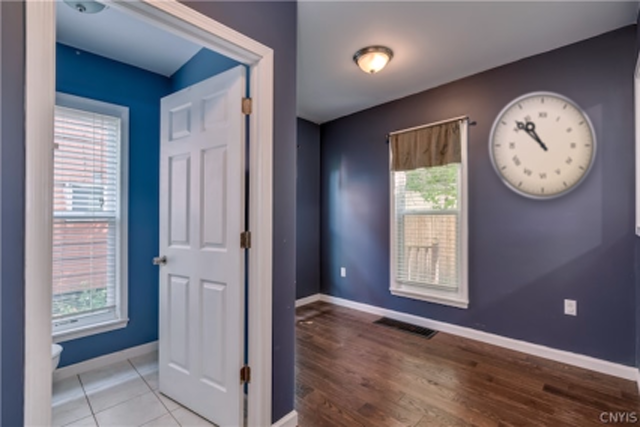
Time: h=10 m=52
